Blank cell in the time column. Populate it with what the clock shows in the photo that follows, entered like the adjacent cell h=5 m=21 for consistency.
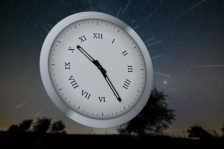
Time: h=10 m=25
